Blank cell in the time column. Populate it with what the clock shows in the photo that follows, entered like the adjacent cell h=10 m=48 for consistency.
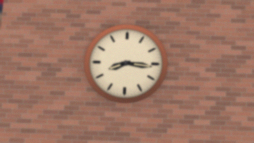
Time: h=8 m=16
